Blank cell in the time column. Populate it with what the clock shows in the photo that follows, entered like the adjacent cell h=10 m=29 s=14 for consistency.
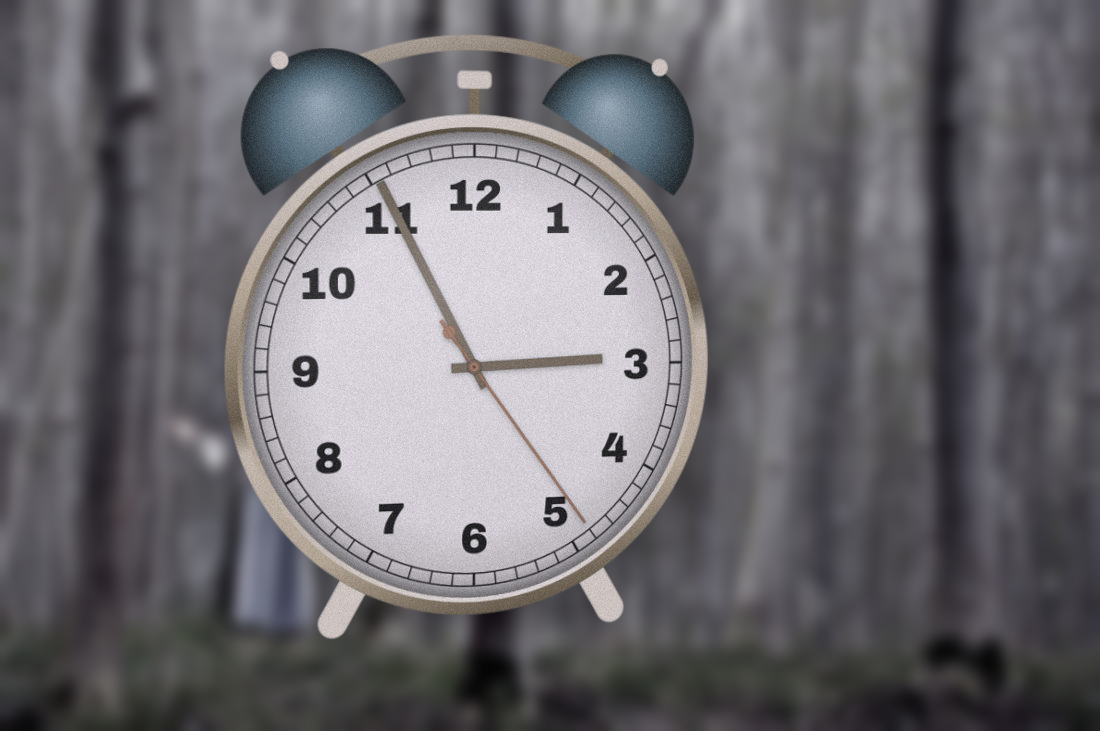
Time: h=2 m=55 s=24
